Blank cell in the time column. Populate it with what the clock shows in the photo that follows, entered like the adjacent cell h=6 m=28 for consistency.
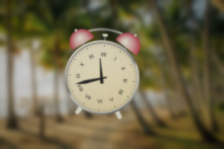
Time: h=11 m=42
